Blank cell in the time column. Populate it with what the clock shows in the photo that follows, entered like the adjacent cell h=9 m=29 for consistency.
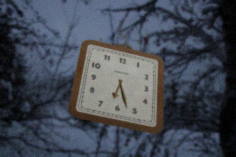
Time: h=6 m=27
